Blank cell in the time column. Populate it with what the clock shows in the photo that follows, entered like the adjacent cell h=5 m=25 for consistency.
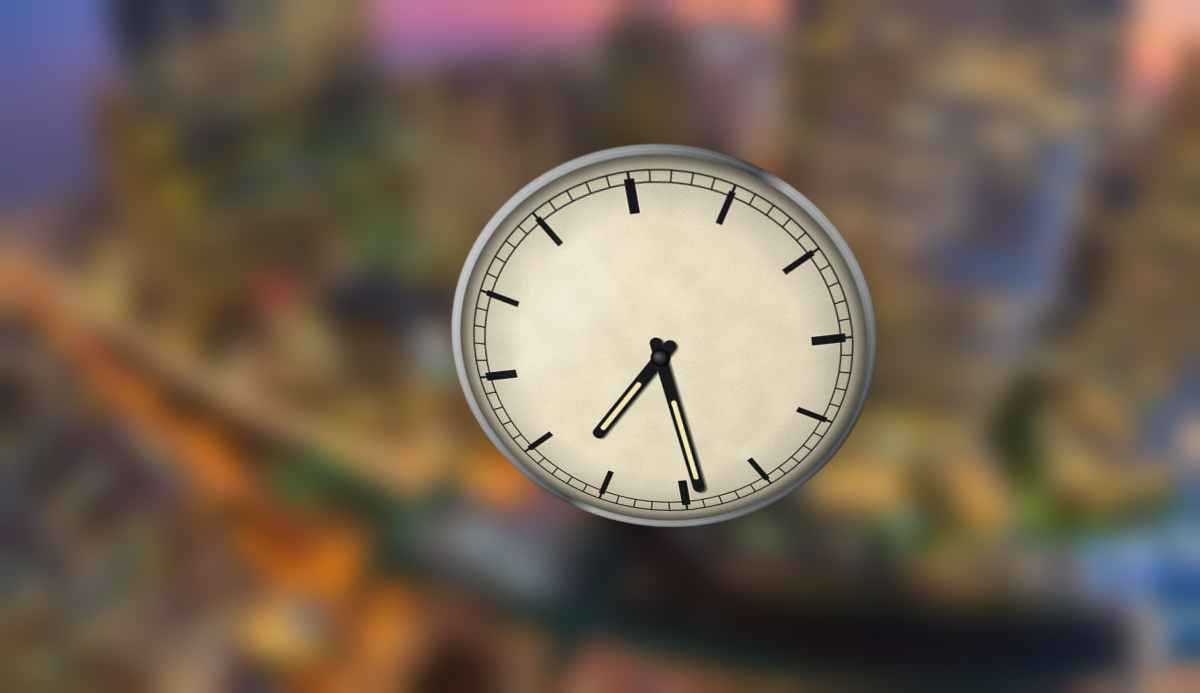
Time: h=7 m=29
